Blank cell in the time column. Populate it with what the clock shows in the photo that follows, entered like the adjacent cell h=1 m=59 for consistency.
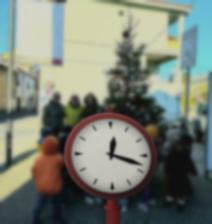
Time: h=12 m=18
